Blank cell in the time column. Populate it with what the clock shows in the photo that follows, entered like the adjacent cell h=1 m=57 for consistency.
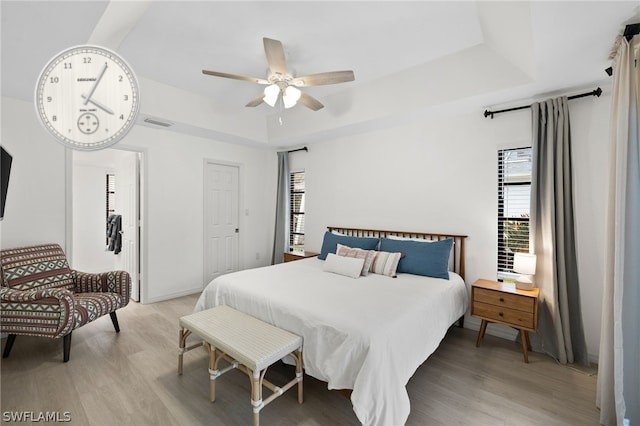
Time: h=4 m=5
